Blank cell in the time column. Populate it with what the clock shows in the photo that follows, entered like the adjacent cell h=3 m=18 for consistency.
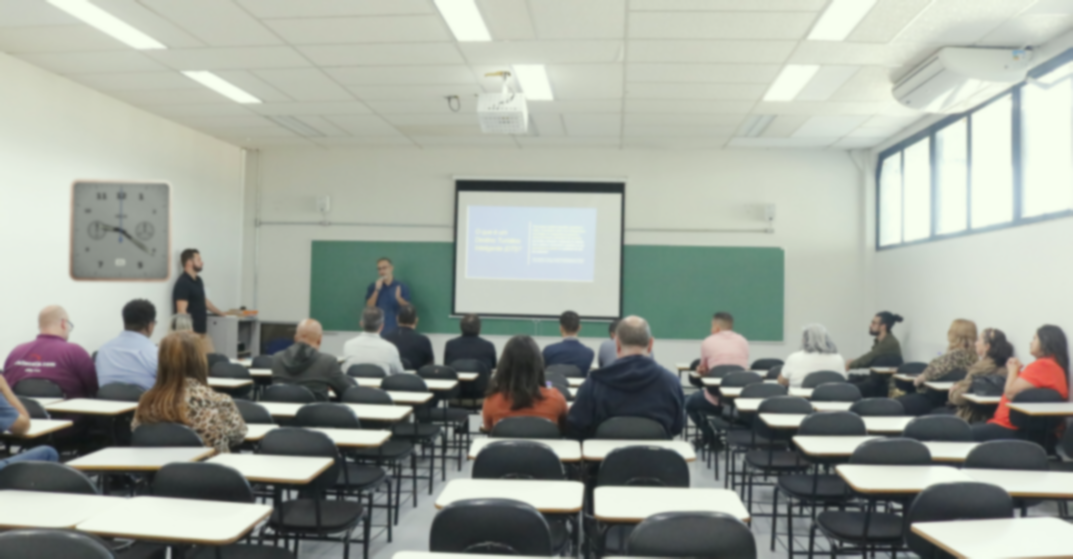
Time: h=9 m=21
